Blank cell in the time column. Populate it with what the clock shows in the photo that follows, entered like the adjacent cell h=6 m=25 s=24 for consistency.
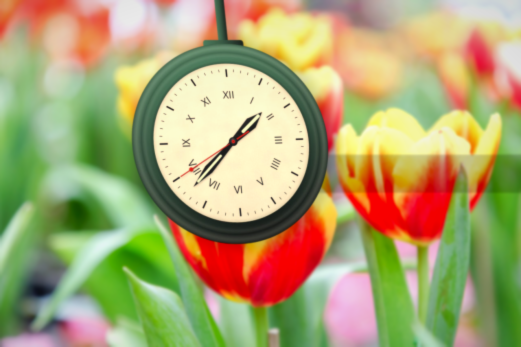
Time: h=1 m=37 s=40
